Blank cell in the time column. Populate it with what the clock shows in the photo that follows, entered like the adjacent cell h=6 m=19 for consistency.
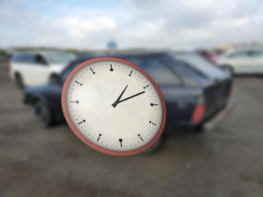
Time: h=1 m=11
